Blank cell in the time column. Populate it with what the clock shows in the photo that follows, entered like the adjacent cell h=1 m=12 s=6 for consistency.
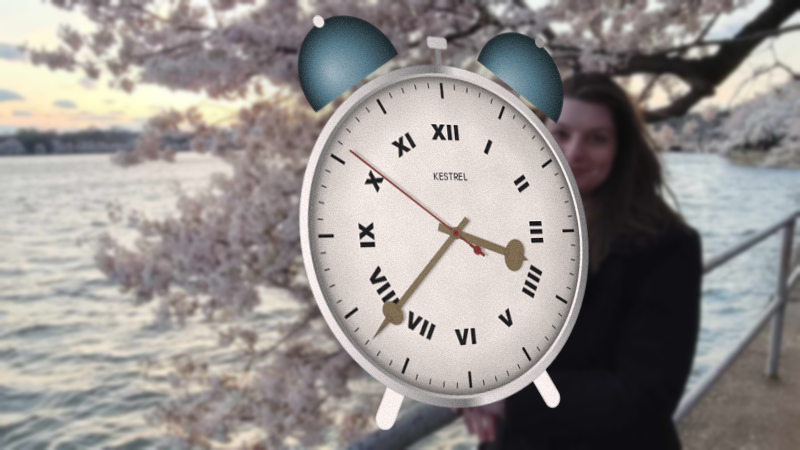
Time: h=3 m=37 s=51
